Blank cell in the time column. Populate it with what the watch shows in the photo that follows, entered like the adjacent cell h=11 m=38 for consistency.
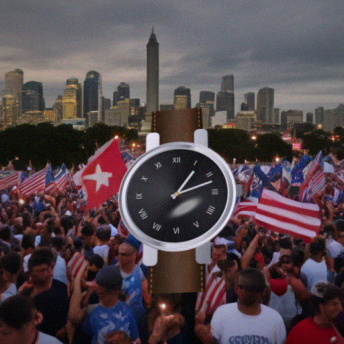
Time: h=1 m=12
